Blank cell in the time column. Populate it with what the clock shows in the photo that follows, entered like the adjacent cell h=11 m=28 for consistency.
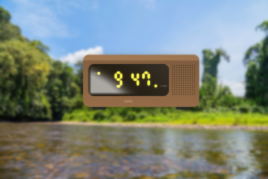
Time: h=9 m=47
